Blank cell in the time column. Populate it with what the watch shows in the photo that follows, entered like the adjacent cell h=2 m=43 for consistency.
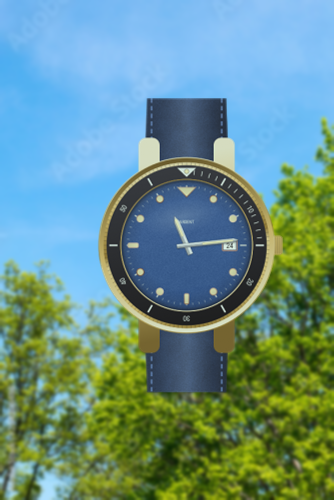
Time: h=11 m=14
